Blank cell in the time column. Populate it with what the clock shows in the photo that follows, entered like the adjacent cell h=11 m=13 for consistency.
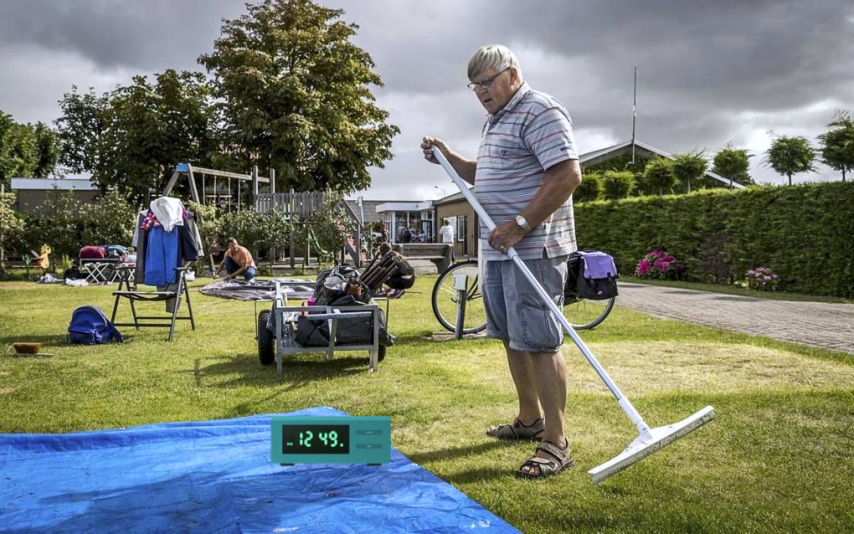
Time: h=12 m=49
